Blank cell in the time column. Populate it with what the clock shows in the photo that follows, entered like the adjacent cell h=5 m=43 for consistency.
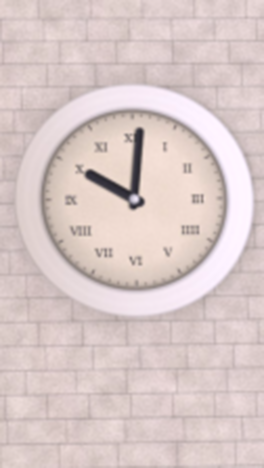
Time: h=10 m=1
